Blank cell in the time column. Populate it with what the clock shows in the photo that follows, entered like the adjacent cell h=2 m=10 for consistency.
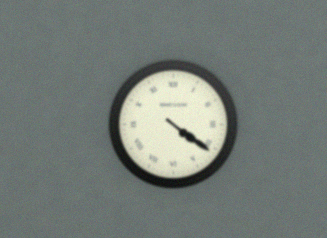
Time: h=4 m=21
